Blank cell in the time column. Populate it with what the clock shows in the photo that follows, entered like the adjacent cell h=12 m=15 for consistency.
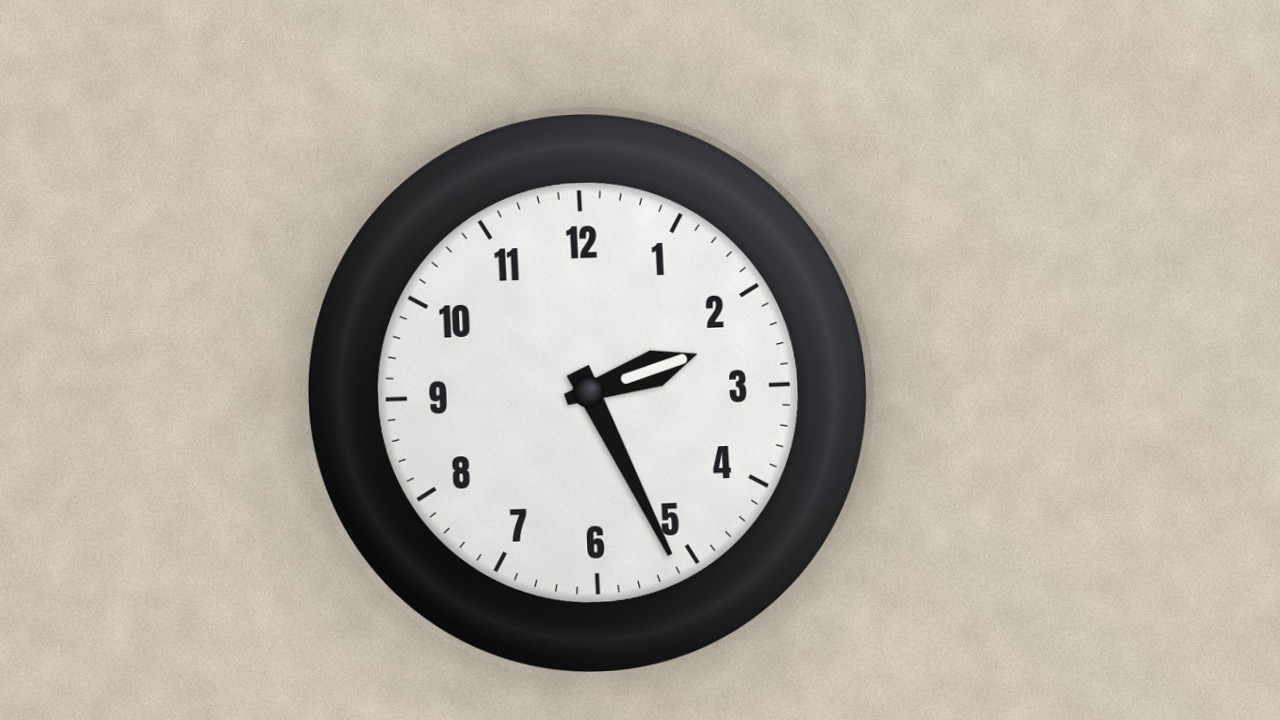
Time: h=2 m=26
